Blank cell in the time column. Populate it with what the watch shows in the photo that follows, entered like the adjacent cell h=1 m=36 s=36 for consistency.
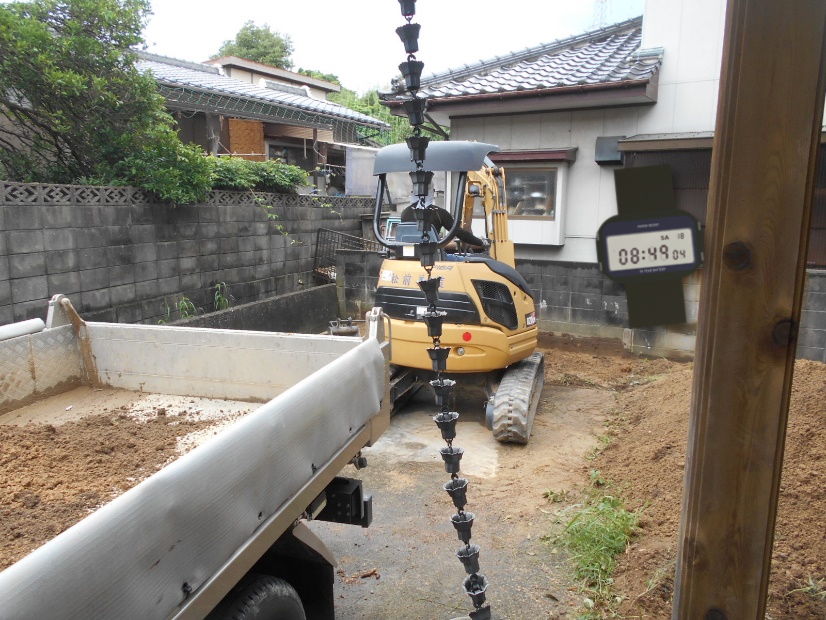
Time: h=8 m=49 s=4
